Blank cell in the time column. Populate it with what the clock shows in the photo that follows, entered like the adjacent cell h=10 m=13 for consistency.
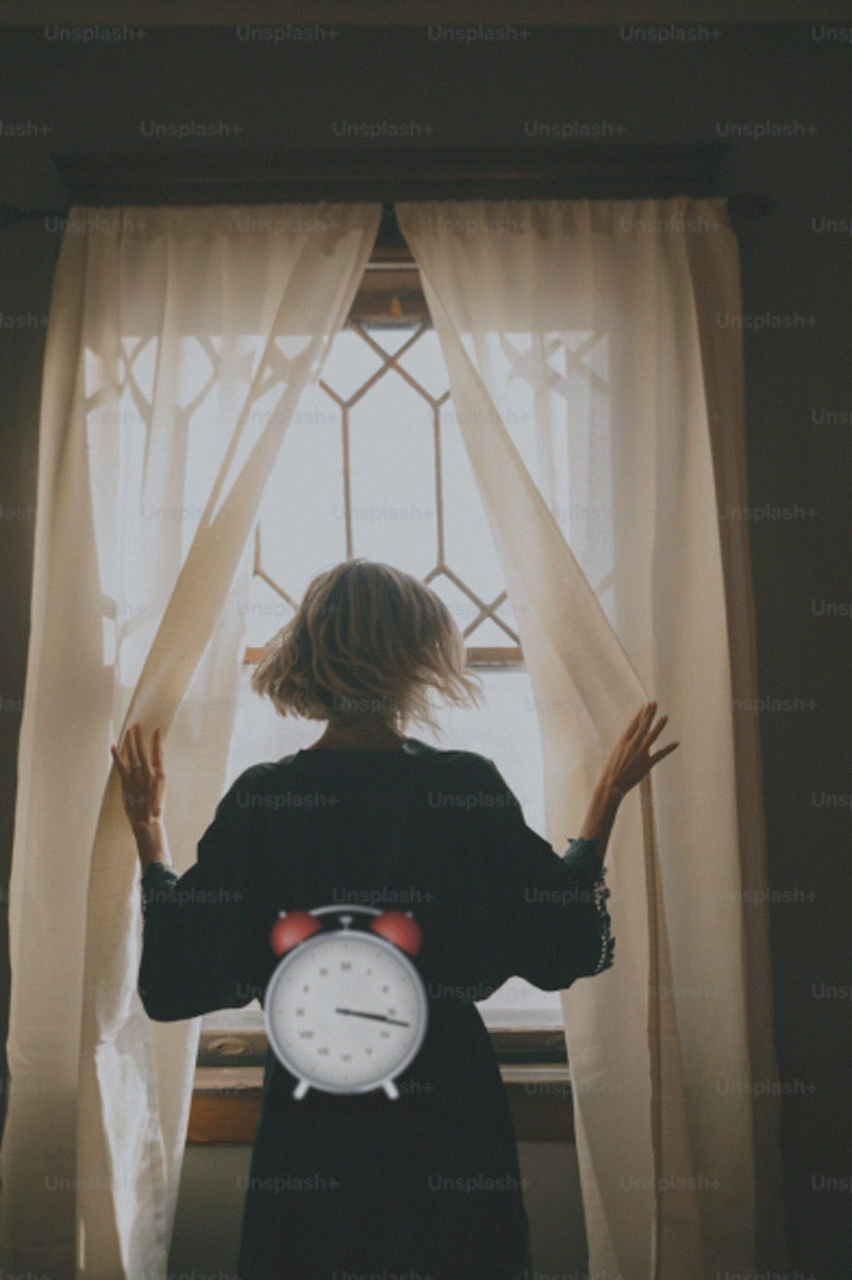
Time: h=3 m=17
